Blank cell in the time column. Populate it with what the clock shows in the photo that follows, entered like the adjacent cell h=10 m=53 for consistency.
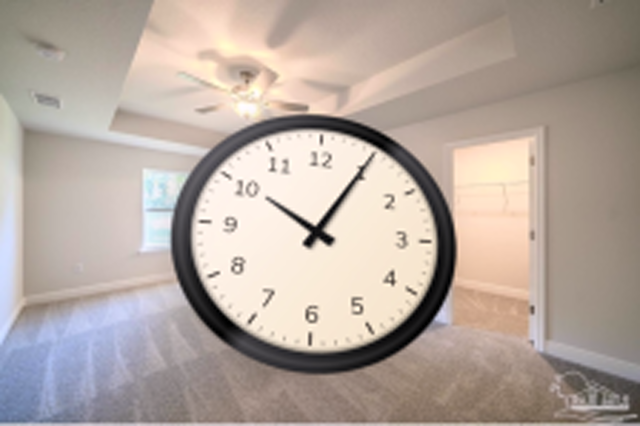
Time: h=10 m=5
